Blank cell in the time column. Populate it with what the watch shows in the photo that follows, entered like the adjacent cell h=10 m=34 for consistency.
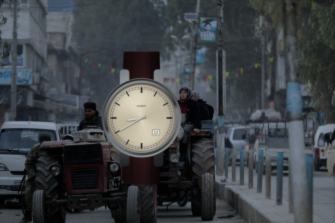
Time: h=8 m=40
